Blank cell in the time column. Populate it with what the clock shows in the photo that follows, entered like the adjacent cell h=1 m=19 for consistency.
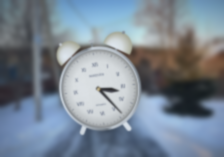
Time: h=3 m=24
